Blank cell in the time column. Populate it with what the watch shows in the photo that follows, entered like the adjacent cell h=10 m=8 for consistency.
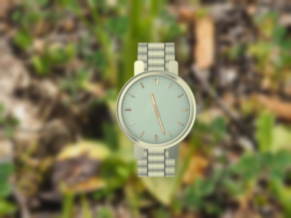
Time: h=11 m=27
